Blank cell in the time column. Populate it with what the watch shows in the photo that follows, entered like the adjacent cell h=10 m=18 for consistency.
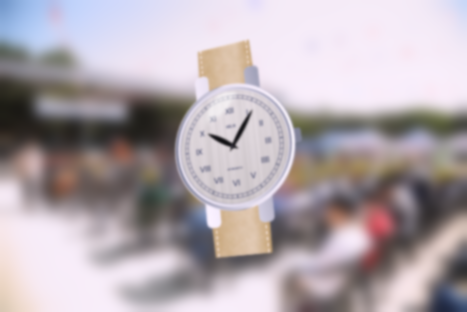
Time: h=10 m=6
